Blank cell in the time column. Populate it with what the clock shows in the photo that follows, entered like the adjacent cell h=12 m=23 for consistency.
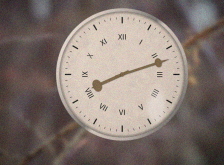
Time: h=8 m=12
